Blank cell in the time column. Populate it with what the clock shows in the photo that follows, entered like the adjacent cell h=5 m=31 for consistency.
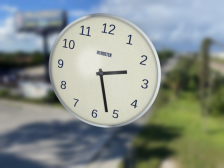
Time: h=2 m=27
